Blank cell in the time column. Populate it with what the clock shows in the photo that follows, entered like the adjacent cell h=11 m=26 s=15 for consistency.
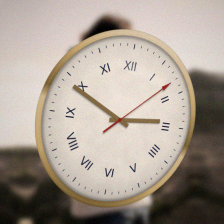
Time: h=2 m=49 s=8
